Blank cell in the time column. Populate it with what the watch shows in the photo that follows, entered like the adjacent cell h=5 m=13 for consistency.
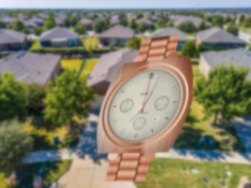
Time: h=7 m=3
